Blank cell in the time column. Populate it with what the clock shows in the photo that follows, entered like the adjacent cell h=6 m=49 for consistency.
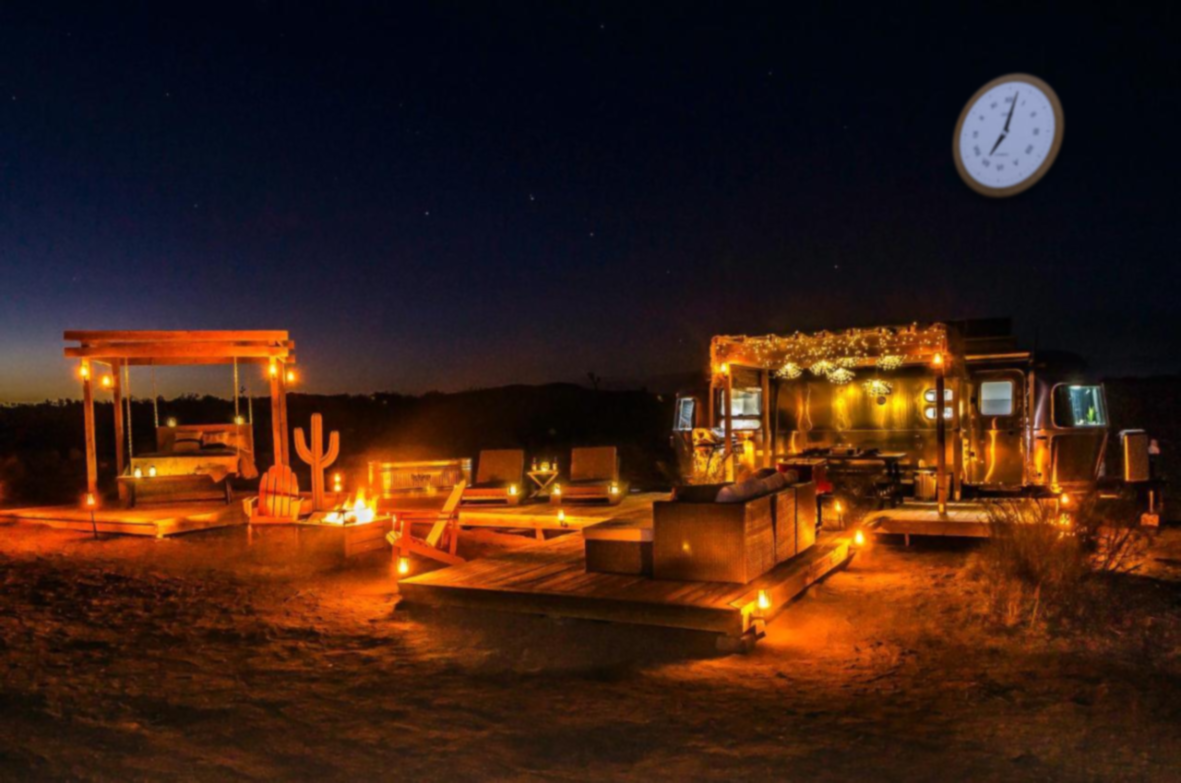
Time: h=7 m=2
